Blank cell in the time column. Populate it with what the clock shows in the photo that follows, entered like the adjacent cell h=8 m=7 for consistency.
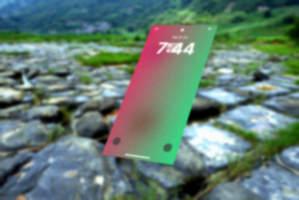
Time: h=7 m=44
